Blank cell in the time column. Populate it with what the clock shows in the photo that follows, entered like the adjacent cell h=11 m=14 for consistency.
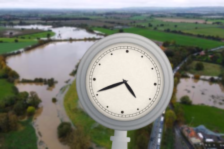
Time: h=4 m=41
